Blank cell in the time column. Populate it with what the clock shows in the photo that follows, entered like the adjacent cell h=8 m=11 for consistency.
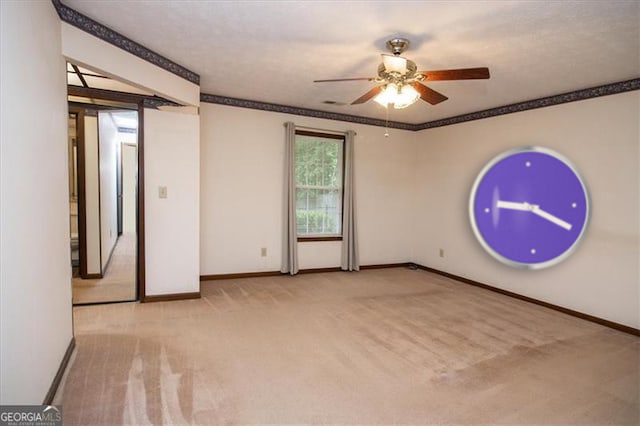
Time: h=9 m=20
